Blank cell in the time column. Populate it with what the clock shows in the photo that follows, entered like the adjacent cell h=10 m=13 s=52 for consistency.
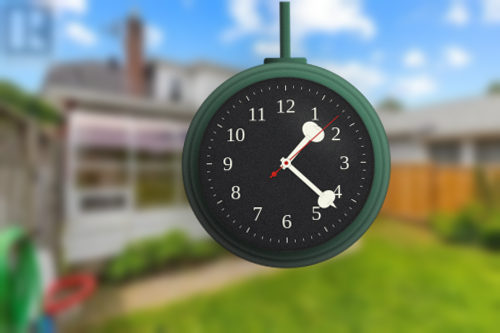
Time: h=1 m=22 s=8
